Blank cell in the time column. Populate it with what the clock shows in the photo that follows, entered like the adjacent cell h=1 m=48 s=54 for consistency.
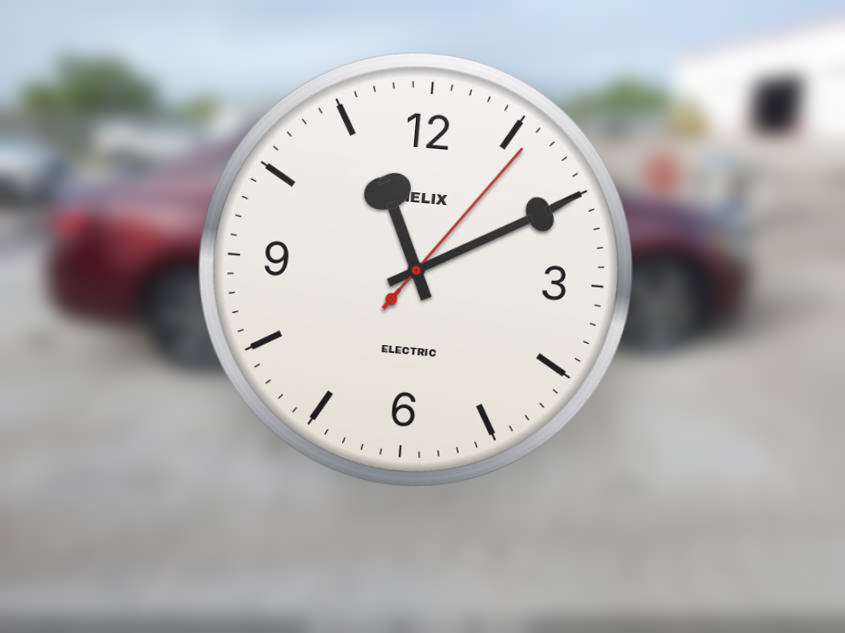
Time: h=11 m=10 s=6
